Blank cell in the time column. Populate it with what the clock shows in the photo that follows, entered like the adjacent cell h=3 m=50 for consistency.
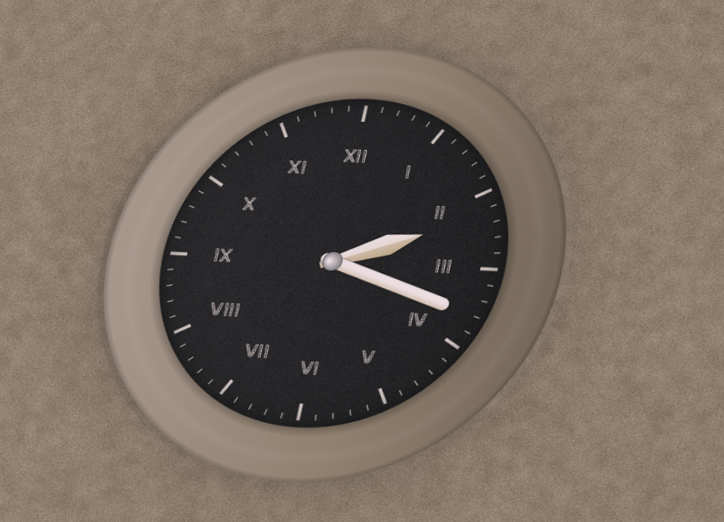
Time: h=2 m=18
